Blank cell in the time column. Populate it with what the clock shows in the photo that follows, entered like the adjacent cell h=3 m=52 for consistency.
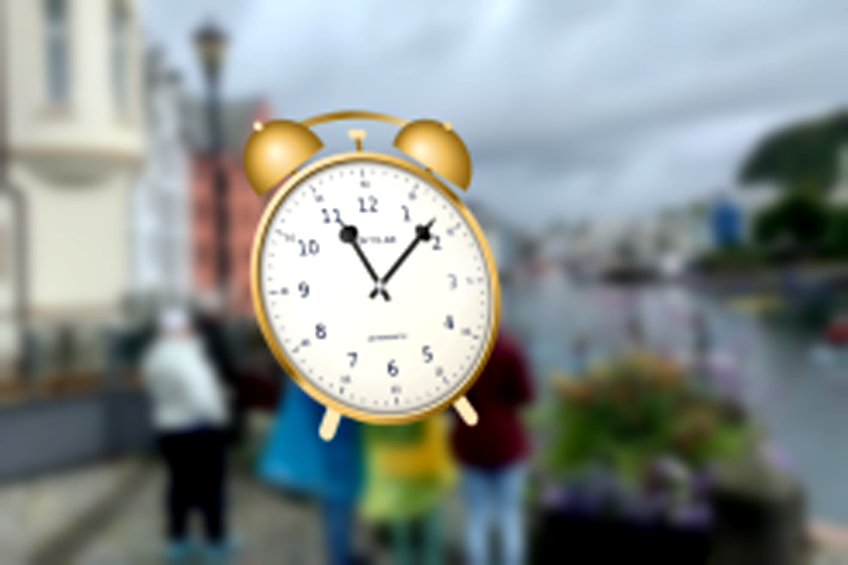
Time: h=11 m=8
